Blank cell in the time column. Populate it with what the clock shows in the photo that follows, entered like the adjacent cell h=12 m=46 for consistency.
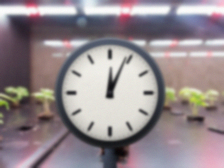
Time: h=12 m=4
